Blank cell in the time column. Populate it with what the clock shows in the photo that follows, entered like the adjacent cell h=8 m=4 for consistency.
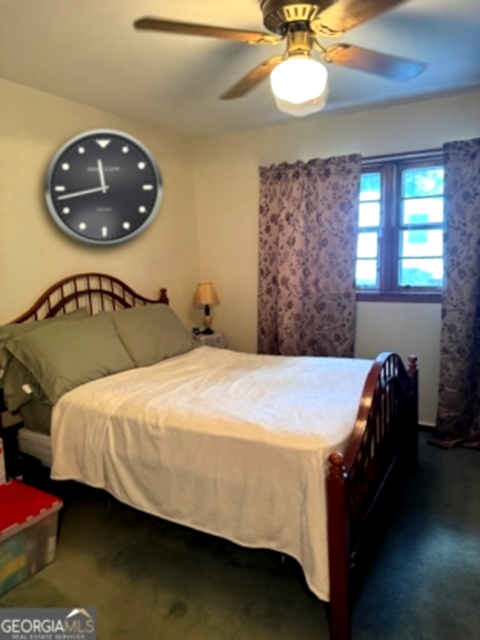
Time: h=11 m=43
